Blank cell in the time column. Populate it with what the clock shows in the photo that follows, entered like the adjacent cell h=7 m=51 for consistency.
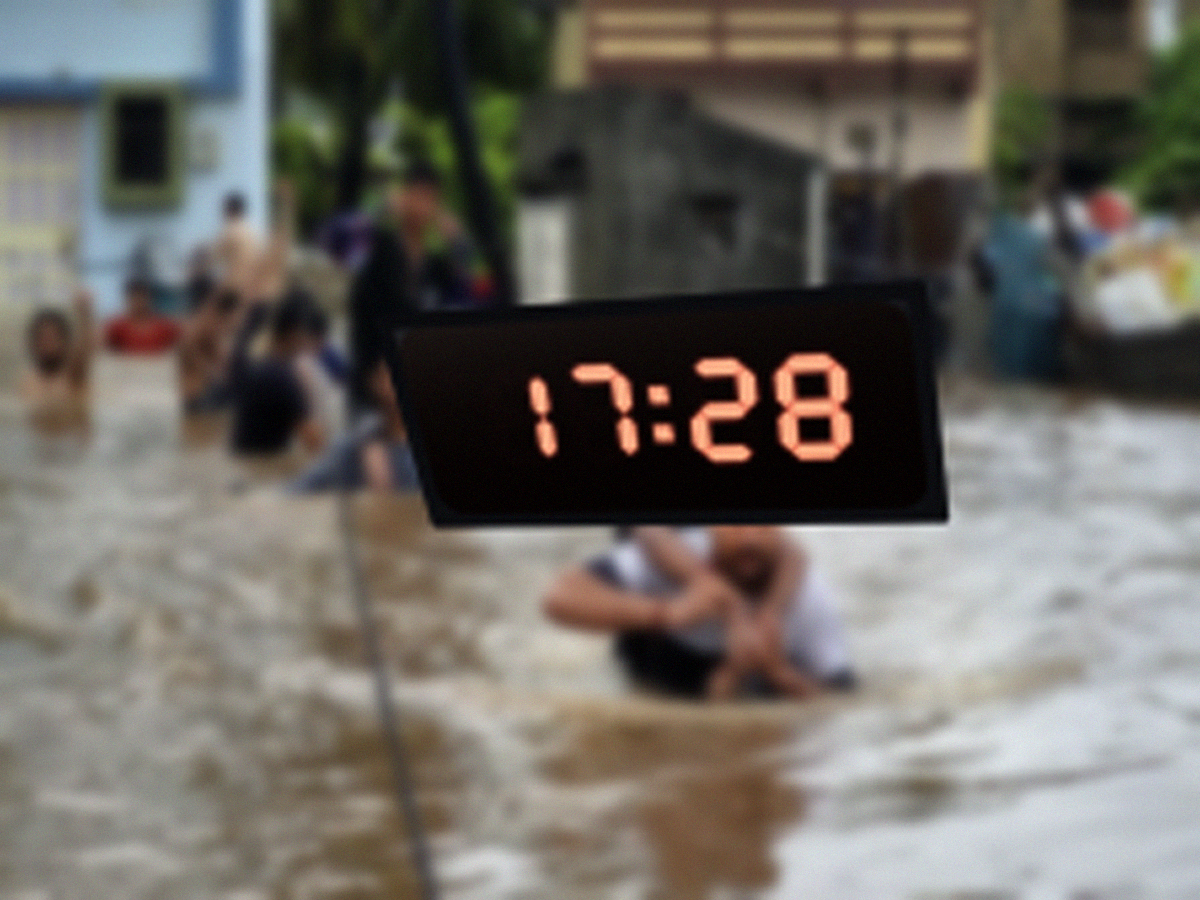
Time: h=17 m=28
